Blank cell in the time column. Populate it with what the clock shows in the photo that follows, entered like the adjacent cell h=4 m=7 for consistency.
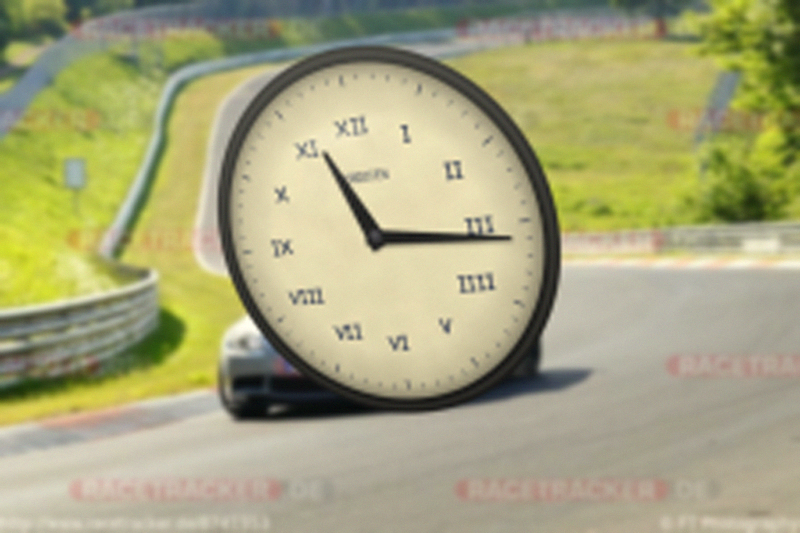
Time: h=11 m=16
